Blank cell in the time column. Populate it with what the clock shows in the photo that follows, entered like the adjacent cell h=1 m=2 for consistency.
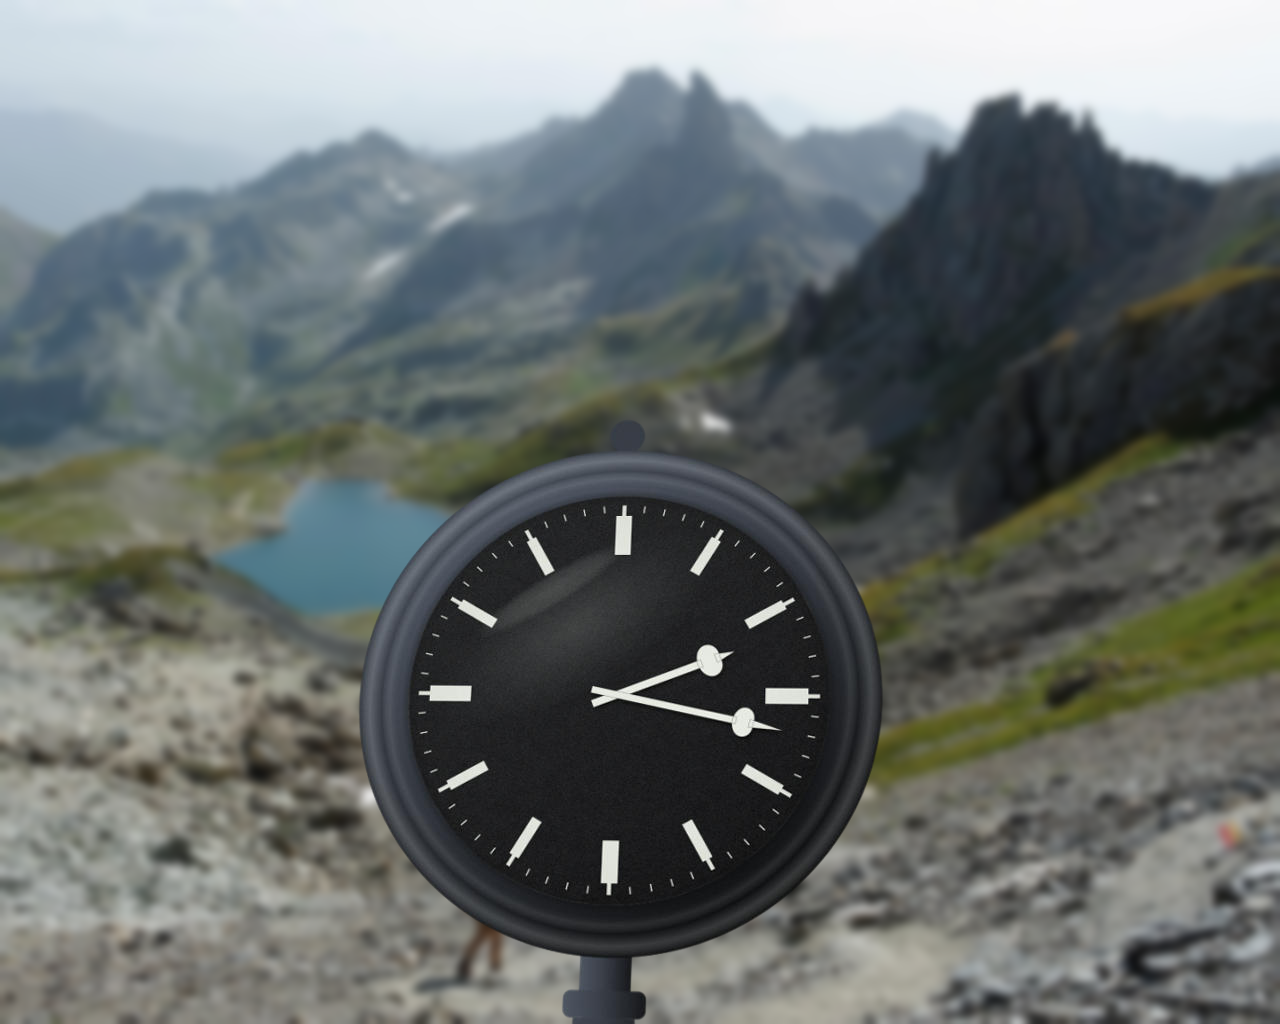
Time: h=2 m=17
